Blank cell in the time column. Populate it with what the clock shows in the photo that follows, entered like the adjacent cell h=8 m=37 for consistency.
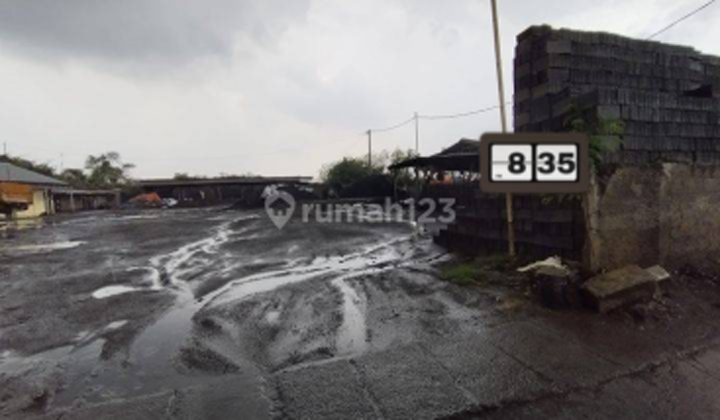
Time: h=8 m=35
